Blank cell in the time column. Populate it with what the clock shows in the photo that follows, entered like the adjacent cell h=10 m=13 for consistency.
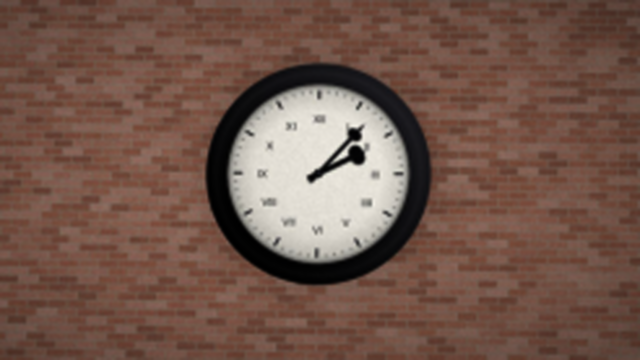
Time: h=2 m=7
